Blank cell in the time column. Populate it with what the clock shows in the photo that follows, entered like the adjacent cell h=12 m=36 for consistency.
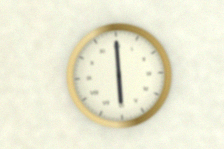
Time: h=6 m=0
